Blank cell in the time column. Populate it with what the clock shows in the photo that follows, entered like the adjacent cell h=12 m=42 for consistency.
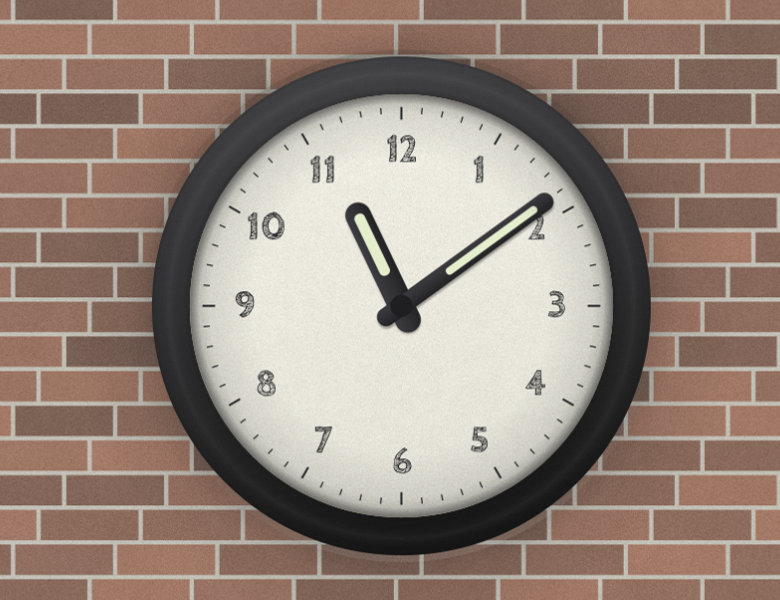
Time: h=11 m=9
